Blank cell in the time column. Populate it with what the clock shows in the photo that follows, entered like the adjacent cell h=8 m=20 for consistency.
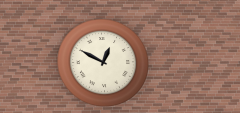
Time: h=12 m=50
